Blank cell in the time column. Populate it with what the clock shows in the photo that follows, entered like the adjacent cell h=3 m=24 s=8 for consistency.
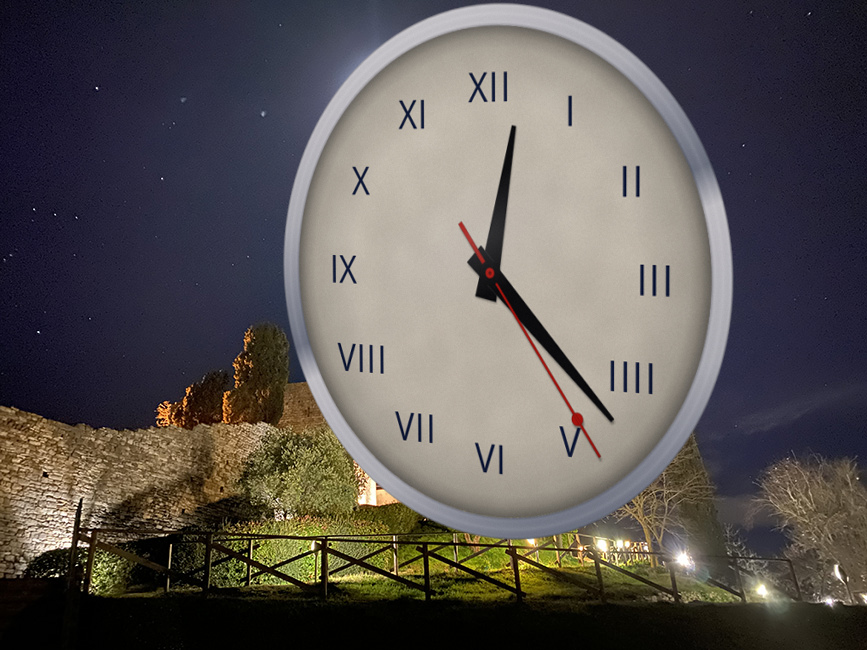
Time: h=12 m=22 s=24
